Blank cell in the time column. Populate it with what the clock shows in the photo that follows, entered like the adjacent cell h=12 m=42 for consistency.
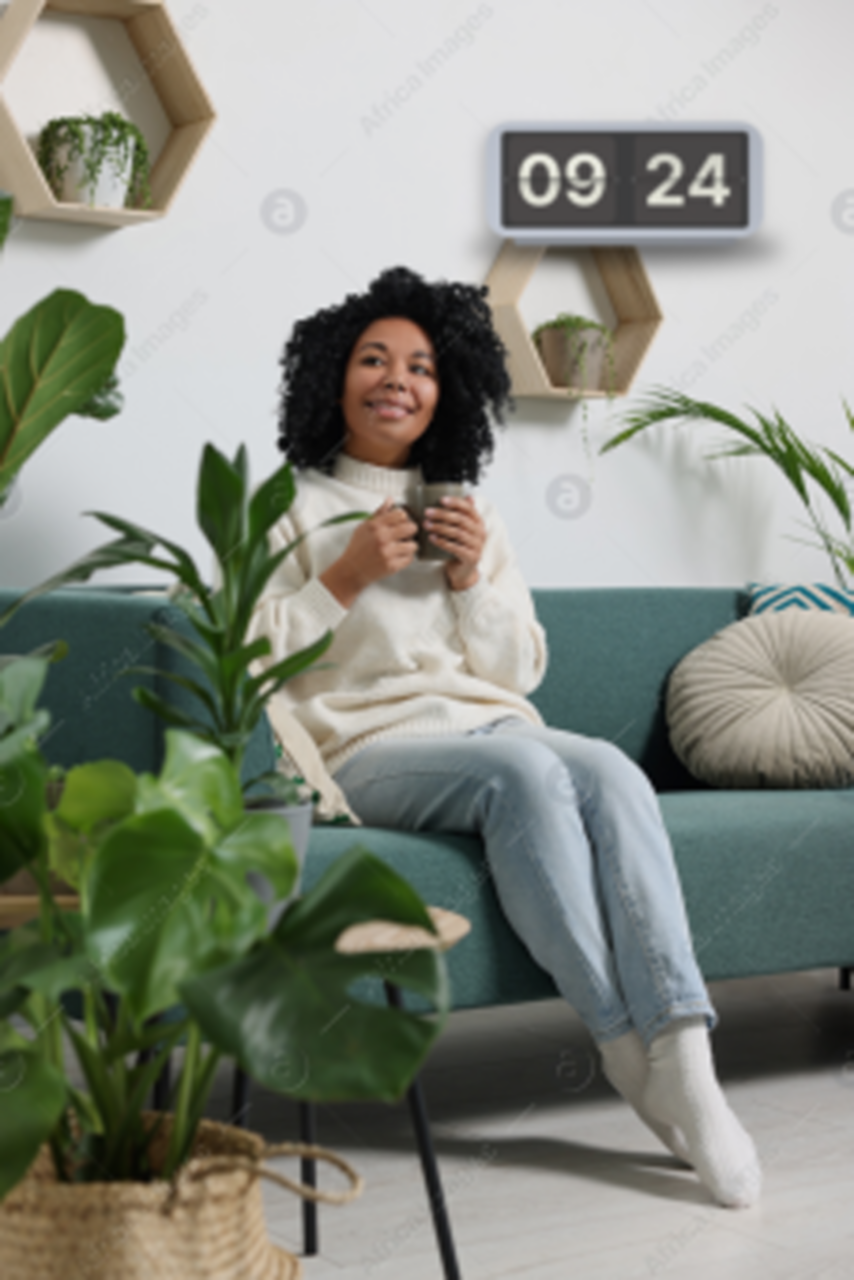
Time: h=9 m=24
